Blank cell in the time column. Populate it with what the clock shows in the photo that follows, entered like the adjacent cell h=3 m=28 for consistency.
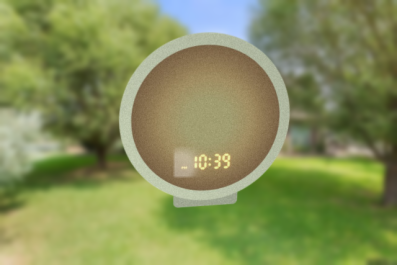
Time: h=10 m=39
